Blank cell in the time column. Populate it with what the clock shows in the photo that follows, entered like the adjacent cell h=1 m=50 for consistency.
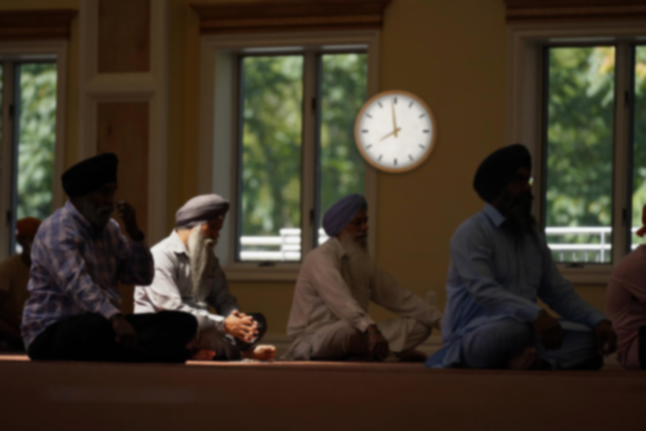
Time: h=7 m=59
